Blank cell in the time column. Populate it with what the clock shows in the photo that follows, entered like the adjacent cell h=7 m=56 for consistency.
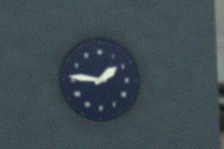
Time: h=1 m=46
